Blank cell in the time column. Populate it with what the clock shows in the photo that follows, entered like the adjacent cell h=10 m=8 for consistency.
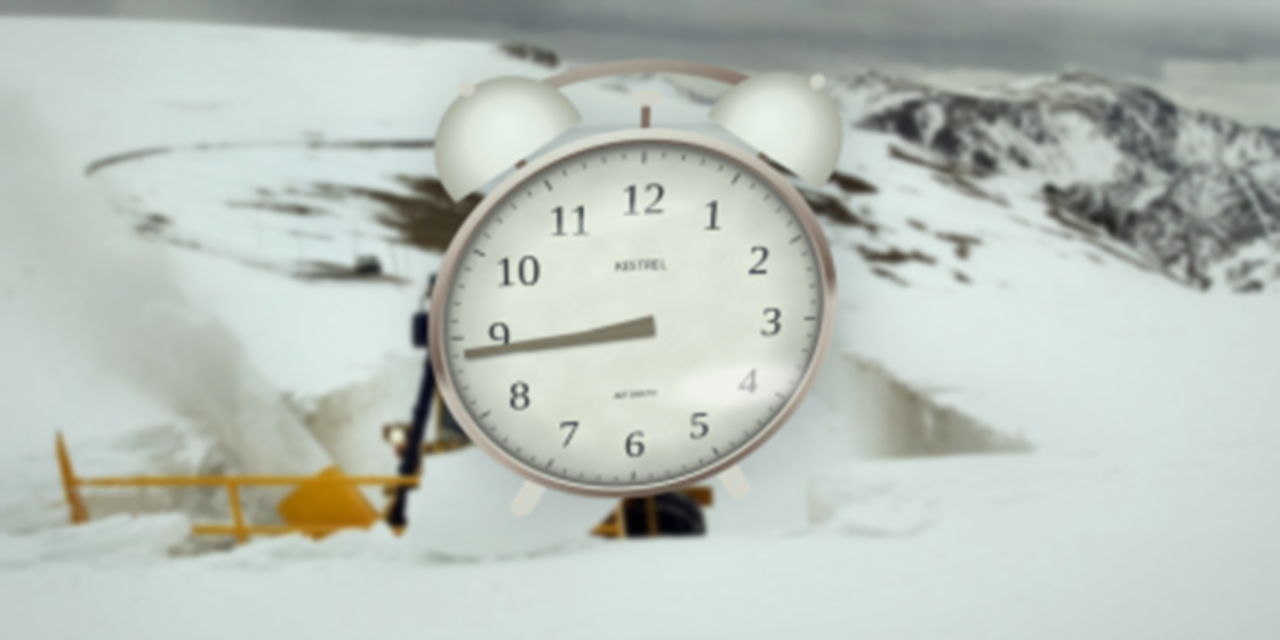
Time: h=8 m=44
